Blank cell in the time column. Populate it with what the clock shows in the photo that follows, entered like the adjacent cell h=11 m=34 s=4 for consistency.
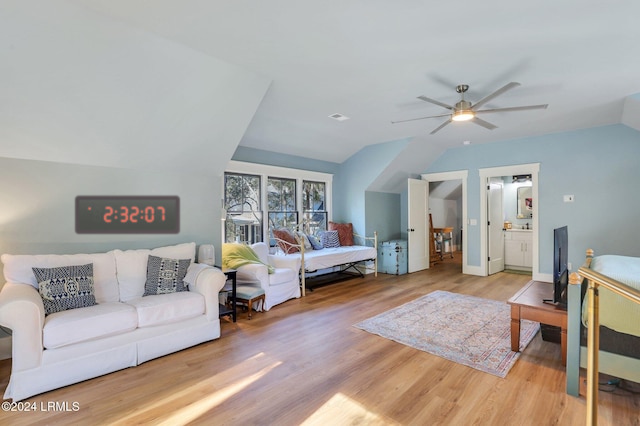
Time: h=2 m=32 s=7
